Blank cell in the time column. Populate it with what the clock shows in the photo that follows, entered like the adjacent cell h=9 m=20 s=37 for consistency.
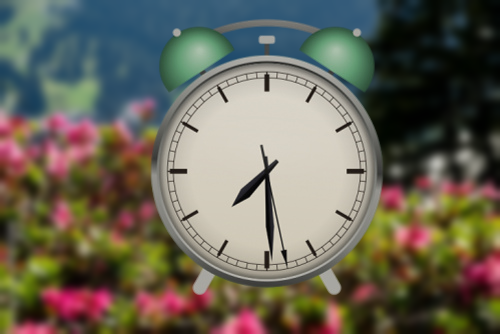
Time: h=7 m=29 s=28
